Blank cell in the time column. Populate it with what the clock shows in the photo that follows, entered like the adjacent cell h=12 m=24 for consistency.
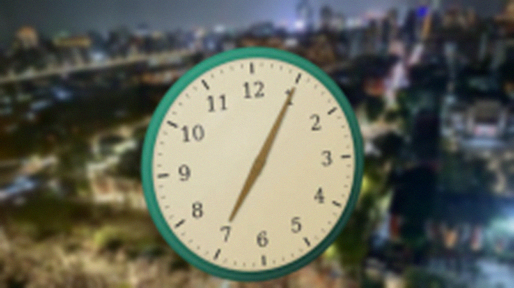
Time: h=7 m=5
